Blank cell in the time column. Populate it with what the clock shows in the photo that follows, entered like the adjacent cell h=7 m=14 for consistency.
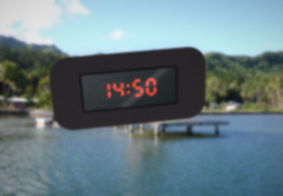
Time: h=14 m=50
